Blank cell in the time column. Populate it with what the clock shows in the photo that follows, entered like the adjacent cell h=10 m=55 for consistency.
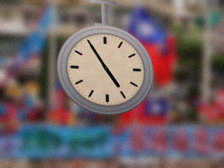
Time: h=4 m=55
